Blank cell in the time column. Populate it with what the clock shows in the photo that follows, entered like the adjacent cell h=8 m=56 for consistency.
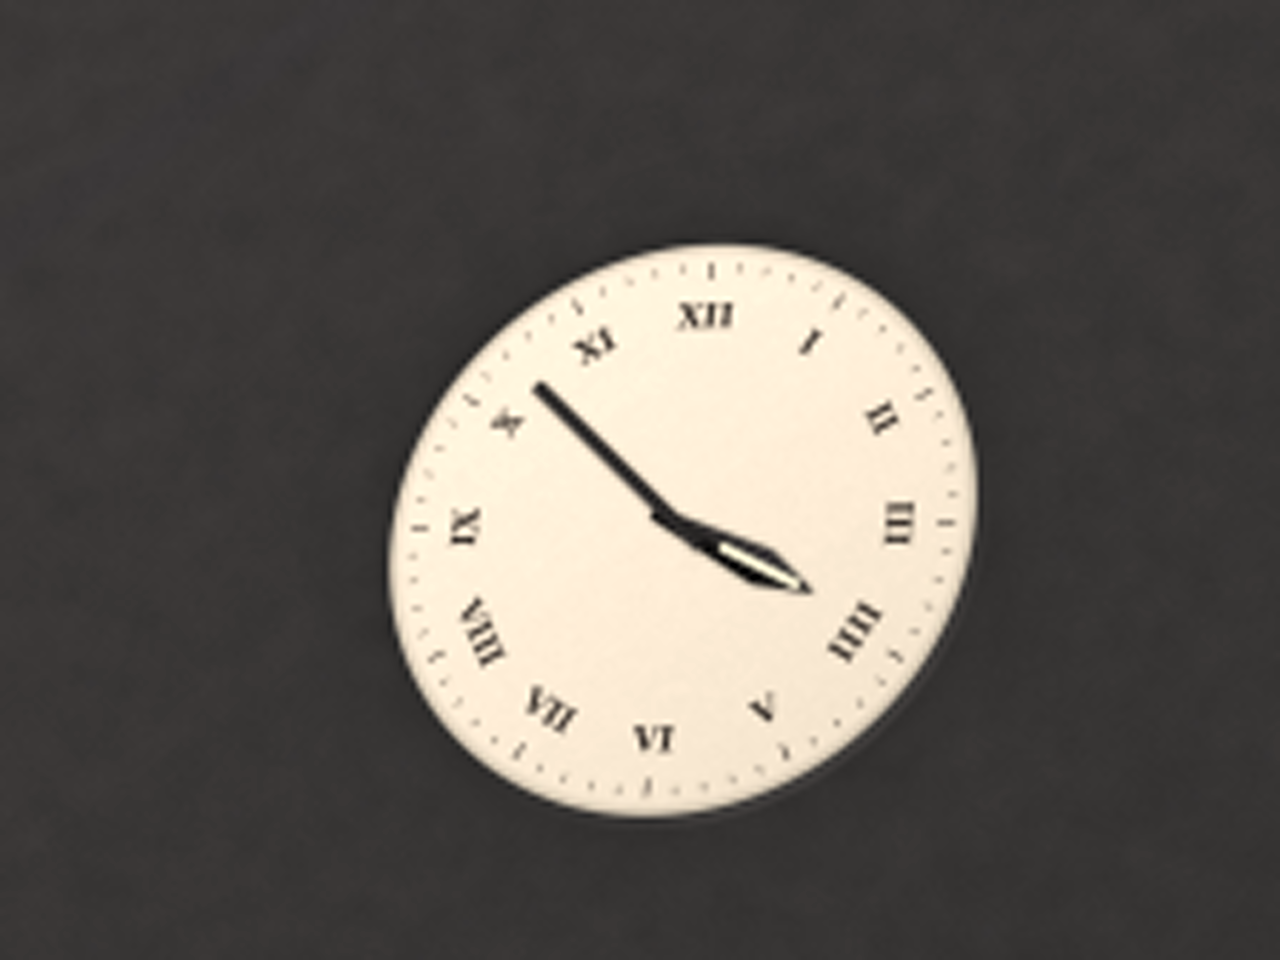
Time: h=3 m=52
